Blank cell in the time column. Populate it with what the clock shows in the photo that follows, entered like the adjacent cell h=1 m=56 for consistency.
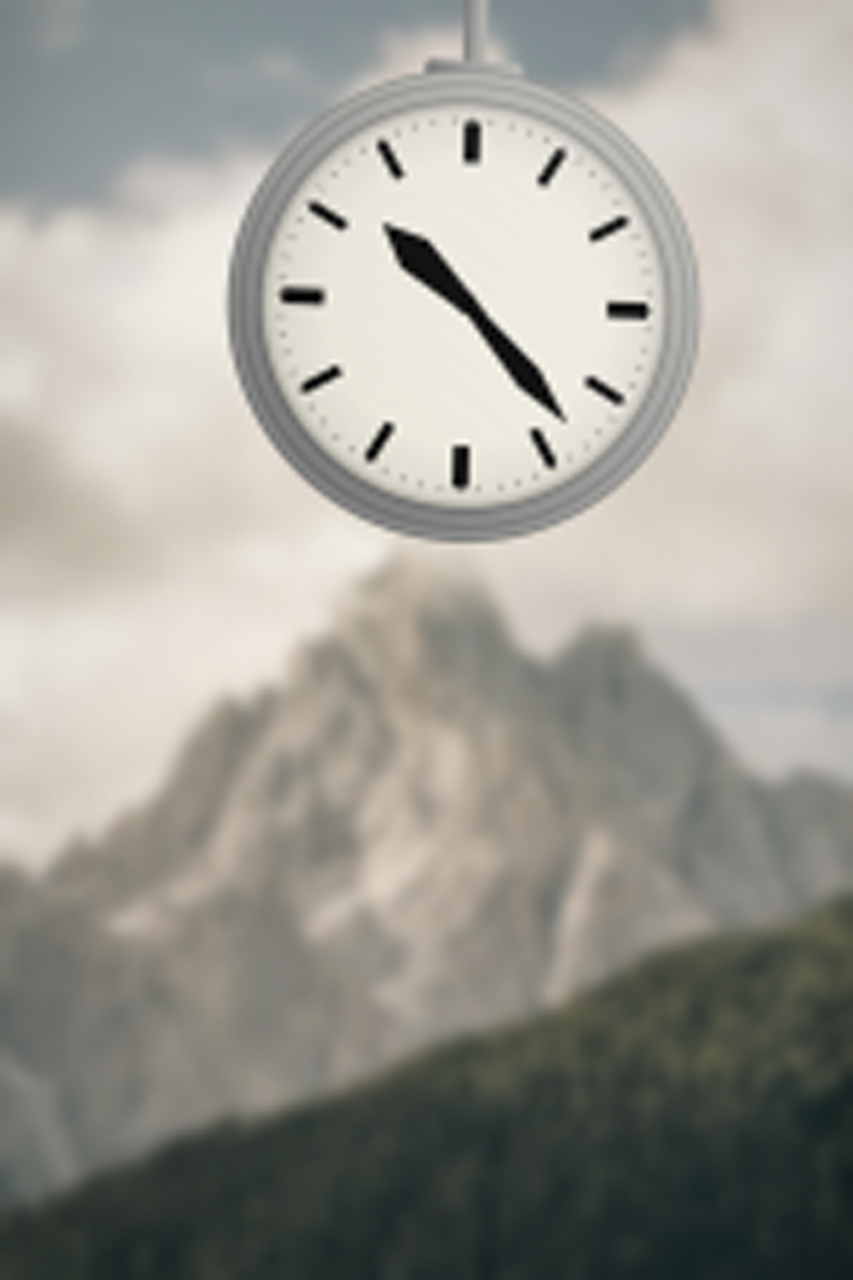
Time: h=10 m=23
